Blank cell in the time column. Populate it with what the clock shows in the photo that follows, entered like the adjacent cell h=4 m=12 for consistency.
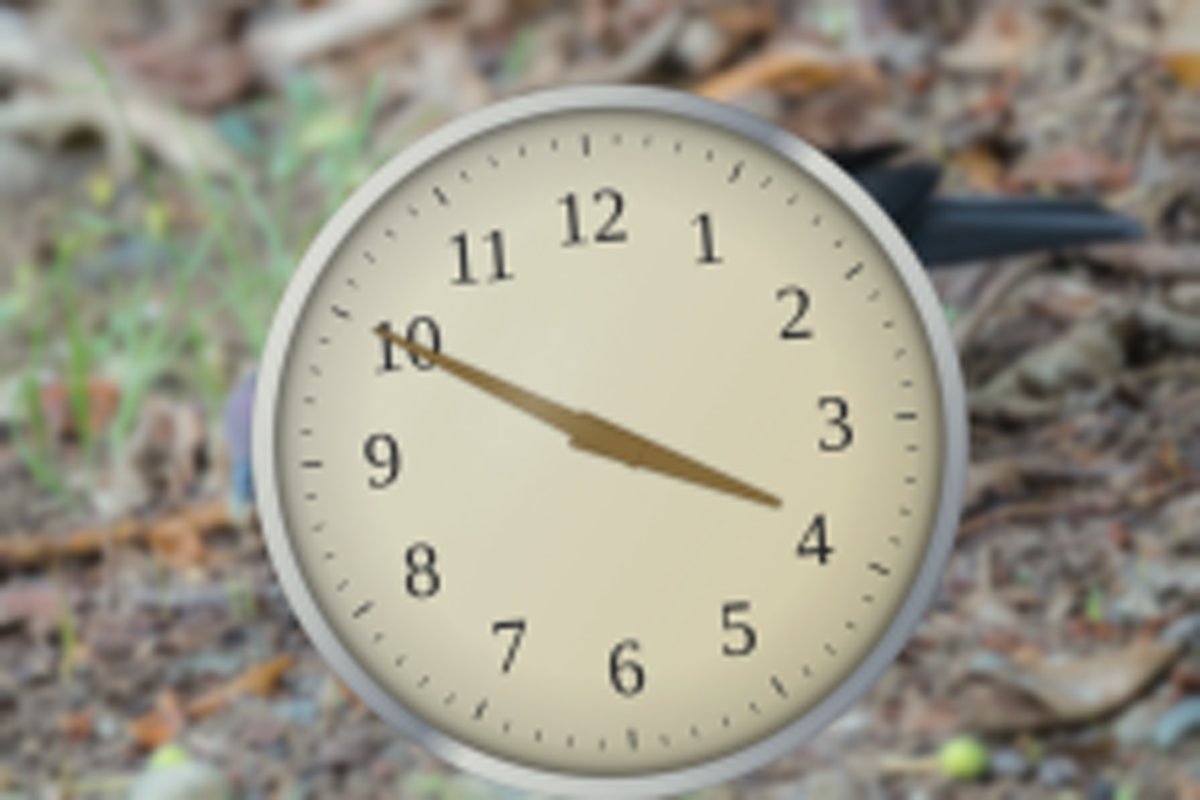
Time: h=3 m=50
